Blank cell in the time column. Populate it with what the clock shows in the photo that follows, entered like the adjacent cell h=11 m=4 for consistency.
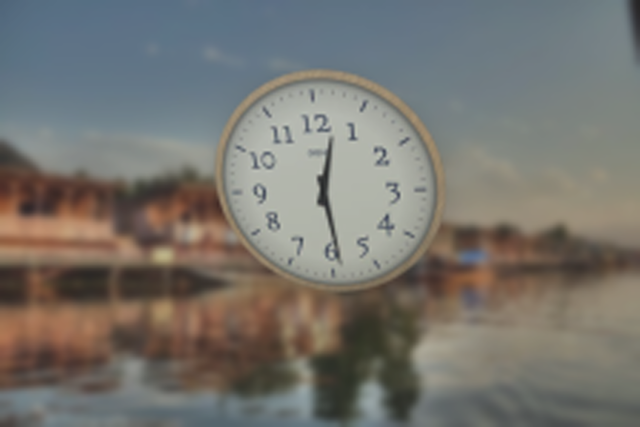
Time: h=12 m=29
